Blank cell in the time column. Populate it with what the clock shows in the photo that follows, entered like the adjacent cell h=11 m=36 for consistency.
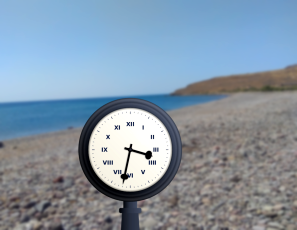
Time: h=3 m=32
